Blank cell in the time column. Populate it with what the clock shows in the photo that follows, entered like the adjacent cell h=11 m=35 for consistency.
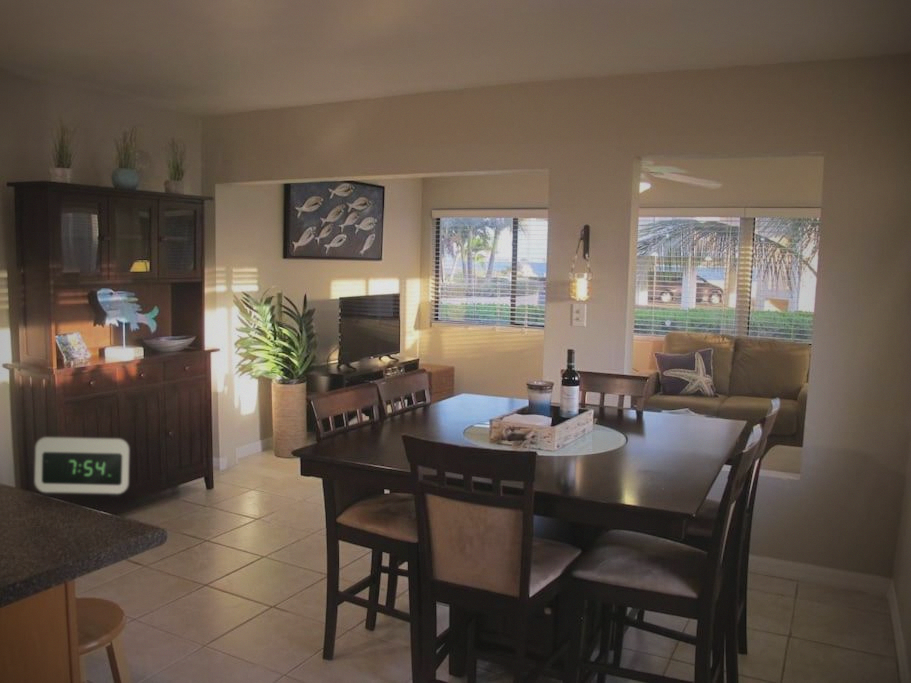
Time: h=7 m=54
